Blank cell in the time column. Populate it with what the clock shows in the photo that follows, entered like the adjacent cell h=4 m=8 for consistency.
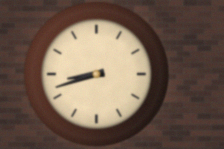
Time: h=8 m=42
